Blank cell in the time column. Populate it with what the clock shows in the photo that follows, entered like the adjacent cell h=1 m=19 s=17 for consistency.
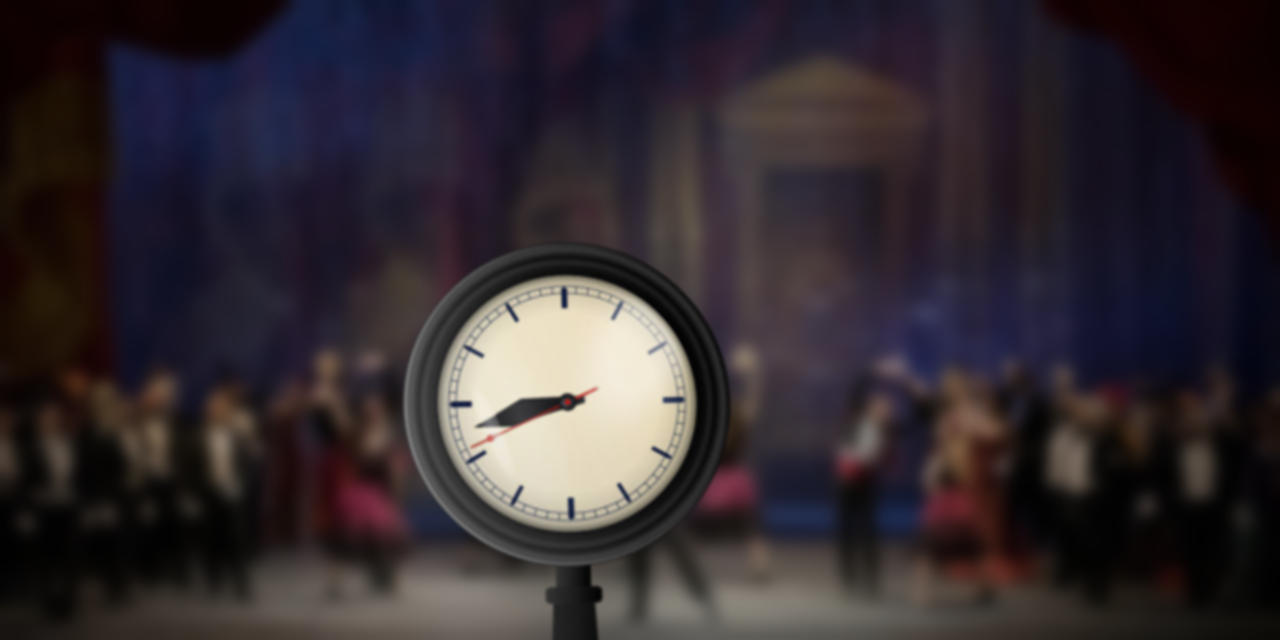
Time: h=8 m=42 s=41
